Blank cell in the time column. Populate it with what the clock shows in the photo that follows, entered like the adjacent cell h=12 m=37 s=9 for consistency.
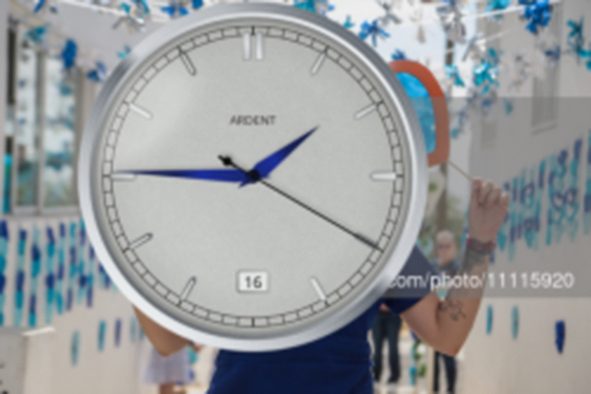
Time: h=1 m=45 s=20
